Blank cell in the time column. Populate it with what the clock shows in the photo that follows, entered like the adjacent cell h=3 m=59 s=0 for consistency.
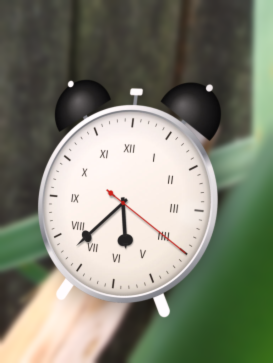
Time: h=5 m=37 s=20
